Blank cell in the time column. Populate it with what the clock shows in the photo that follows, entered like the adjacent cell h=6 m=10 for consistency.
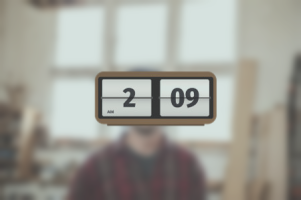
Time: h=2 m=9
